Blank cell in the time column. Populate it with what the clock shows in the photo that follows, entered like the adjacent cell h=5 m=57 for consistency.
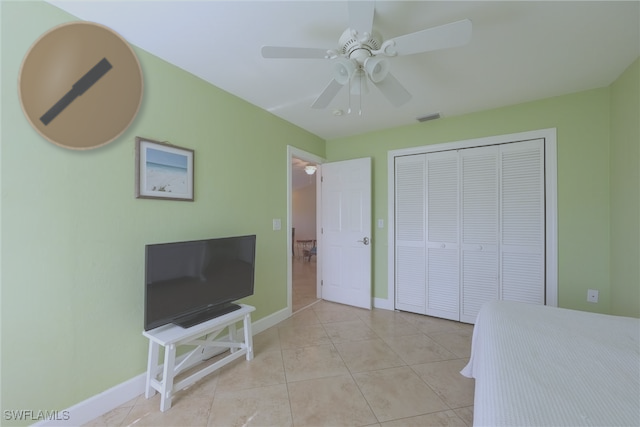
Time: h=1 m=38
